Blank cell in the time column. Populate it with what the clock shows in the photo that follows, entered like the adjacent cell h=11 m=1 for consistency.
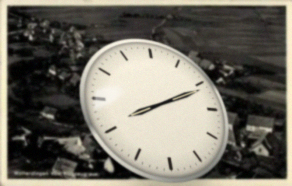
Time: h=8 m=11
